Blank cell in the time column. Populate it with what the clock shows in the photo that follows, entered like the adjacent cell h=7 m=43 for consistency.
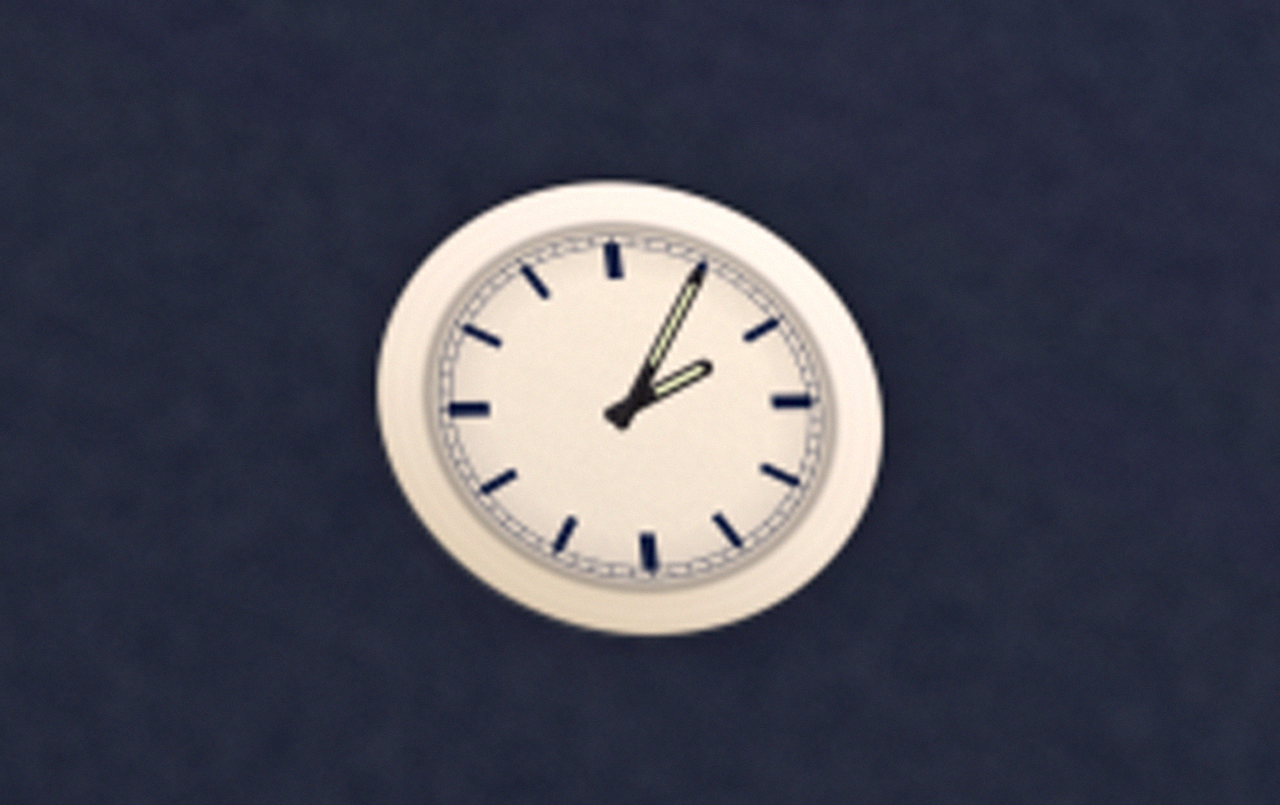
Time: h=2 m=5
